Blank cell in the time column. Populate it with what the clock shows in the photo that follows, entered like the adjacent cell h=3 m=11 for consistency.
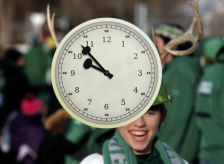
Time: h=9 m=53
